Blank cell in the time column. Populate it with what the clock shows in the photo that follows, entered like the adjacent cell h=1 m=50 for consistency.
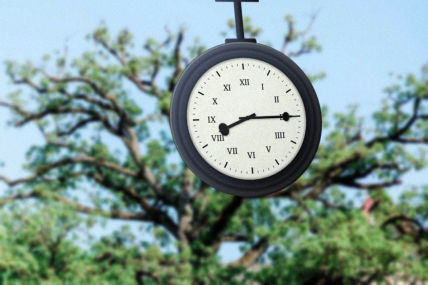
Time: h=8 m=15
